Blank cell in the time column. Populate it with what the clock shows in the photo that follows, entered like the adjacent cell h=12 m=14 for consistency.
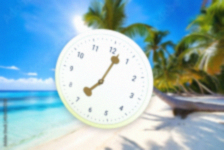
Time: h=7 m=2
